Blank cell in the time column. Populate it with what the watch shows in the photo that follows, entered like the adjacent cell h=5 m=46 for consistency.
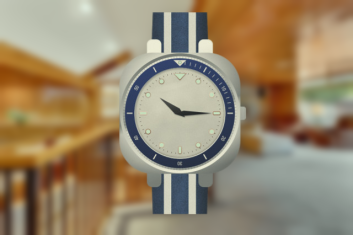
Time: h=10 m=15
